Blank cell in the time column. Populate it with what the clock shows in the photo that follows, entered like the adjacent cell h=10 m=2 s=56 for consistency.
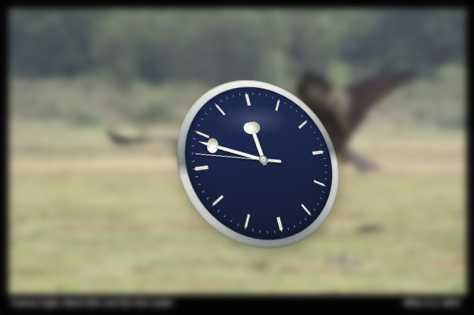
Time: h=11 m=48 s=47
